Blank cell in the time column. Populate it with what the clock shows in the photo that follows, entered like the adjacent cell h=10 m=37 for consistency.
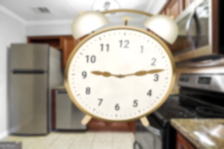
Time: h=9 m=13
